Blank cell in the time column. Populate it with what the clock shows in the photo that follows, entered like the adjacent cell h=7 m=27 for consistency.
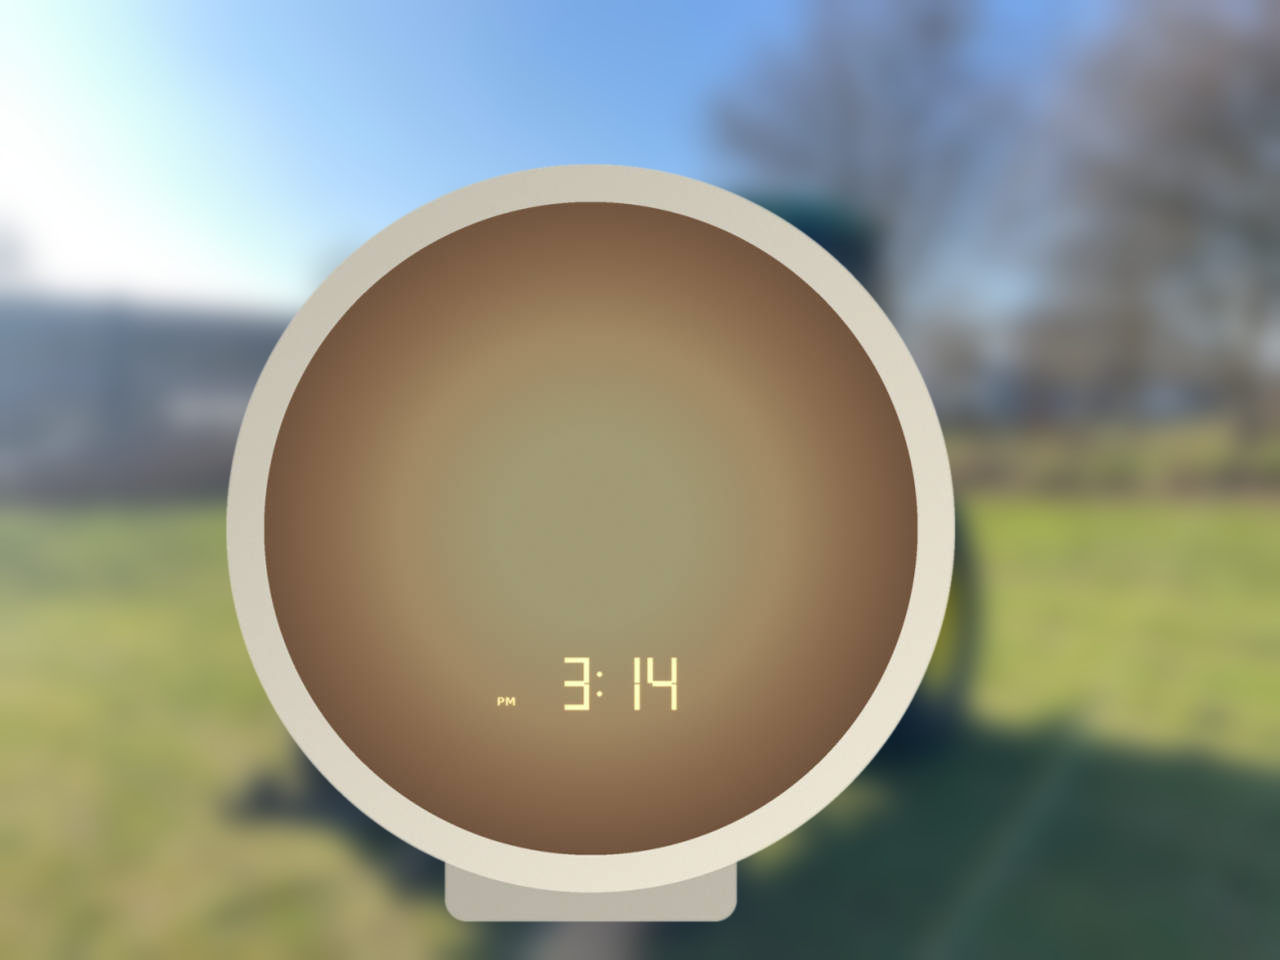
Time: h=3 m=14
